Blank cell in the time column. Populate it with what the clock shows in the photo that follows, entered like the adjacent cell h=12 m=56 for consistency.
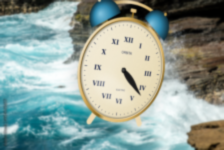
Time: h=4 m=22
